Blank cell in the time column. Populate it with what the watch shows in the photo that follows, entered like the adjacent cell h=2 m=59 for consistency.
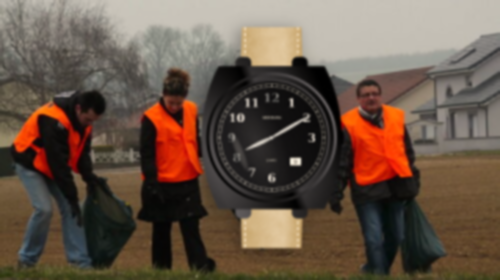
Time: h=8 m=10
